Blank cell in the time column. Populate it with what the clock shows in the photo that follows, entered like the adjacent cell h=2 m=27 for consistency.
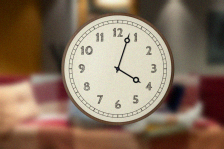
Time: h=4 m=3
